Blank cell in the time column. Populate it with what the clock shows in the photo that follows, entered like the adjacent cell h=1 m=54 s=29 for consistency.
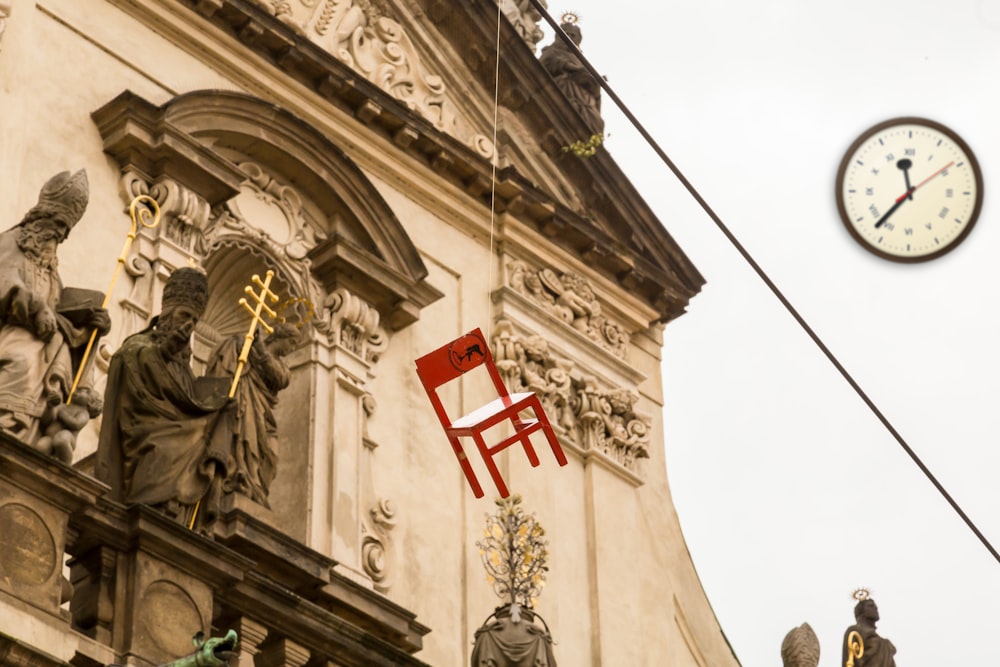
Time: h=11 m=37 s=9
